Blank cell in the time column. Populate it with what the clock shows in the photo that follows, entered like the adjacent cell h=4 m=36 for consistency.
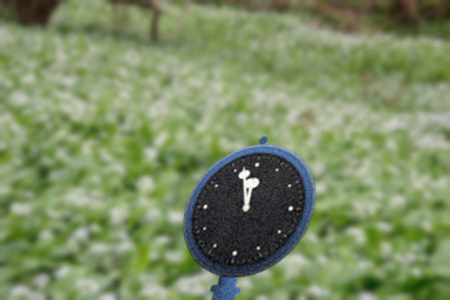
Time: h=11 m=57
